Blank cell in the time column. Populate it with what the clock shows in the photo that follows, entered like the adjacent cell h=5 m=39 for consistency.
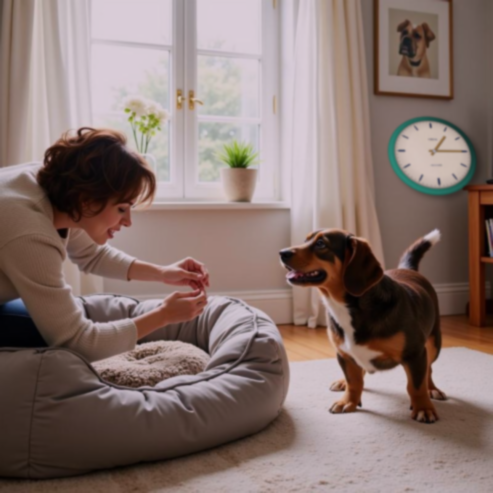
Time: h=1 m=15
